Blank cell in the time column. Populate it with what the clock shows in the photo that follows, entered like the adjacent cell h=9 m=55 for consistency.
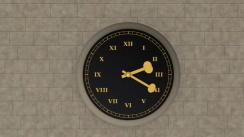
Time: h=2 m=20
